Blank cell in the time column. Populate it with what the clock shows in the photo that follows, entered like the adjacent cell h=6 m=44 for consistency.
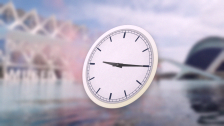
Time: h=9 m=15
